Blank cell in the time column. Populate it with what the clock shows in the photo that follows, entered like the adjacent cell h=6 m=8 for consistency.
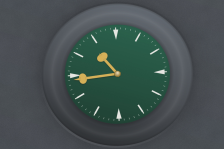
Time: h=10 m=44
